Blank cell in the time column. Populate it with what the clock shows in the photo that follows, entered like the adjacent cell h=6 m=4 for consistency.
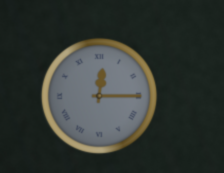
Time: h=12 m=15
